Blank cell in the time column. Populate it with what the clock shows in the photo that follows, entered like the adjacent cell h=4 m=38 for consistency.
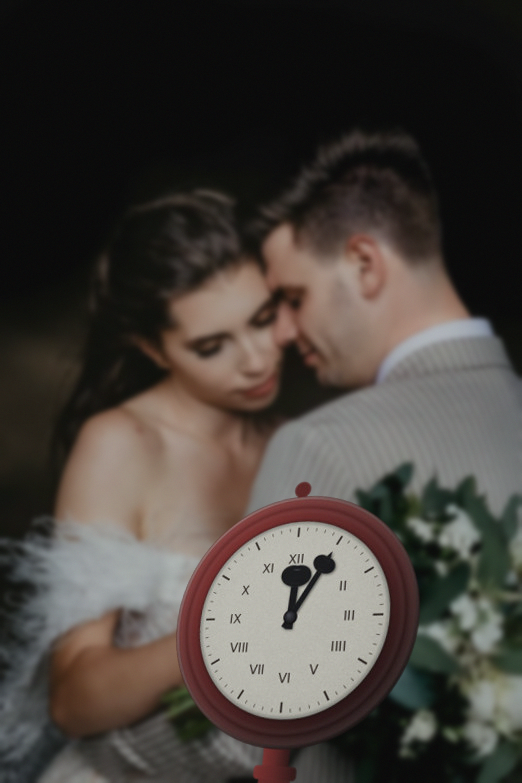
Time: h=12 m=5
